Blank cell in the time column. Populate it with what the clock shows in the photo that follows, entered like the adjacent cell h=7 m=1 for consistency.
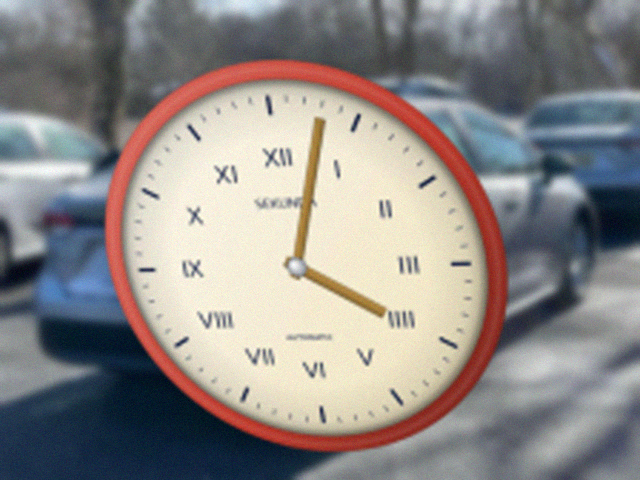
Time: h=4 m=3
